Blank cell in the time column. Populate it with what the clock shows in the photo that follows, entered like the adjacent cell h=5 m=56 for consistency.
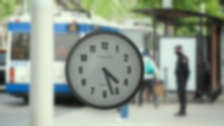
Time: h=4 m=27
